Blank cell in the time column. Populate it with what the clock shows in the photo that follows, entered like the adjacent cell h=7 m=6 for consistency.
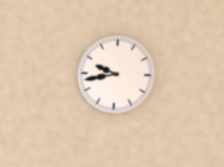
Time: h=9 m=43
